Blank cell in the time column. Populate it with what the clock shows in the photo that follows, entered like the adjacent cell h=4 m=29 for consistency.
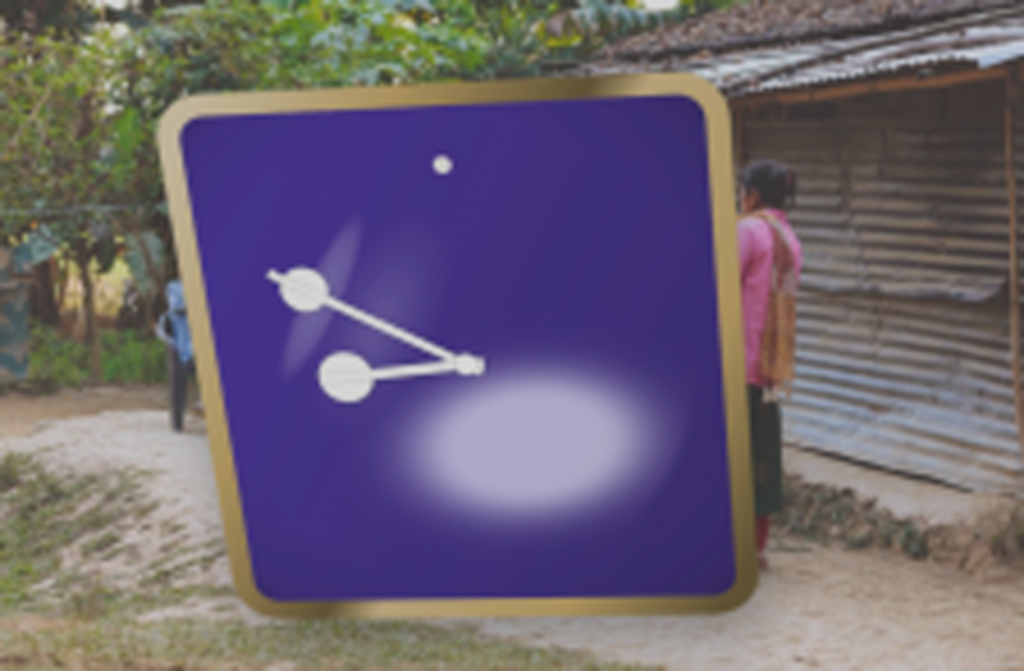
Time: h=8 m=50
